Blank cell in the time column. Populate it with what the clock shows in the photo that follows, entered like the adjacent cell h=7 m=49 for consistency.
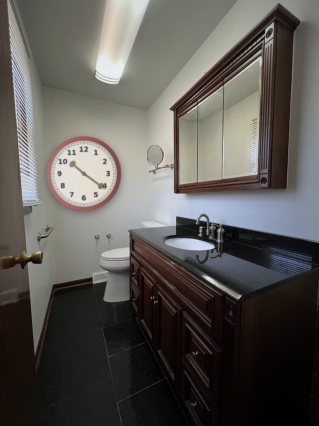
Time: h=10 m=21
